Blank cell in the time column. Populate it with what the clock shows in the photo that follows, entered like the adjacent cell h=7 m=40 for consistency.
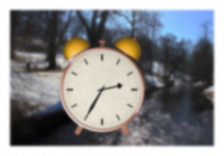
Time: h=2 m=35
